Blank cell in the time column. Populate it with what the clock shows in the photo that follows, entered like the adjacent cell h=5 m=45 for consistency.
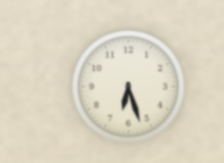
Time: h=6 m=27
